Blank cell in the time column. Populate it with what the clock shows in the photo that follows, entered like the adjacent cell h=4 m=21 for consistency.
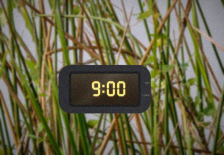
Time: h=9 m=0
